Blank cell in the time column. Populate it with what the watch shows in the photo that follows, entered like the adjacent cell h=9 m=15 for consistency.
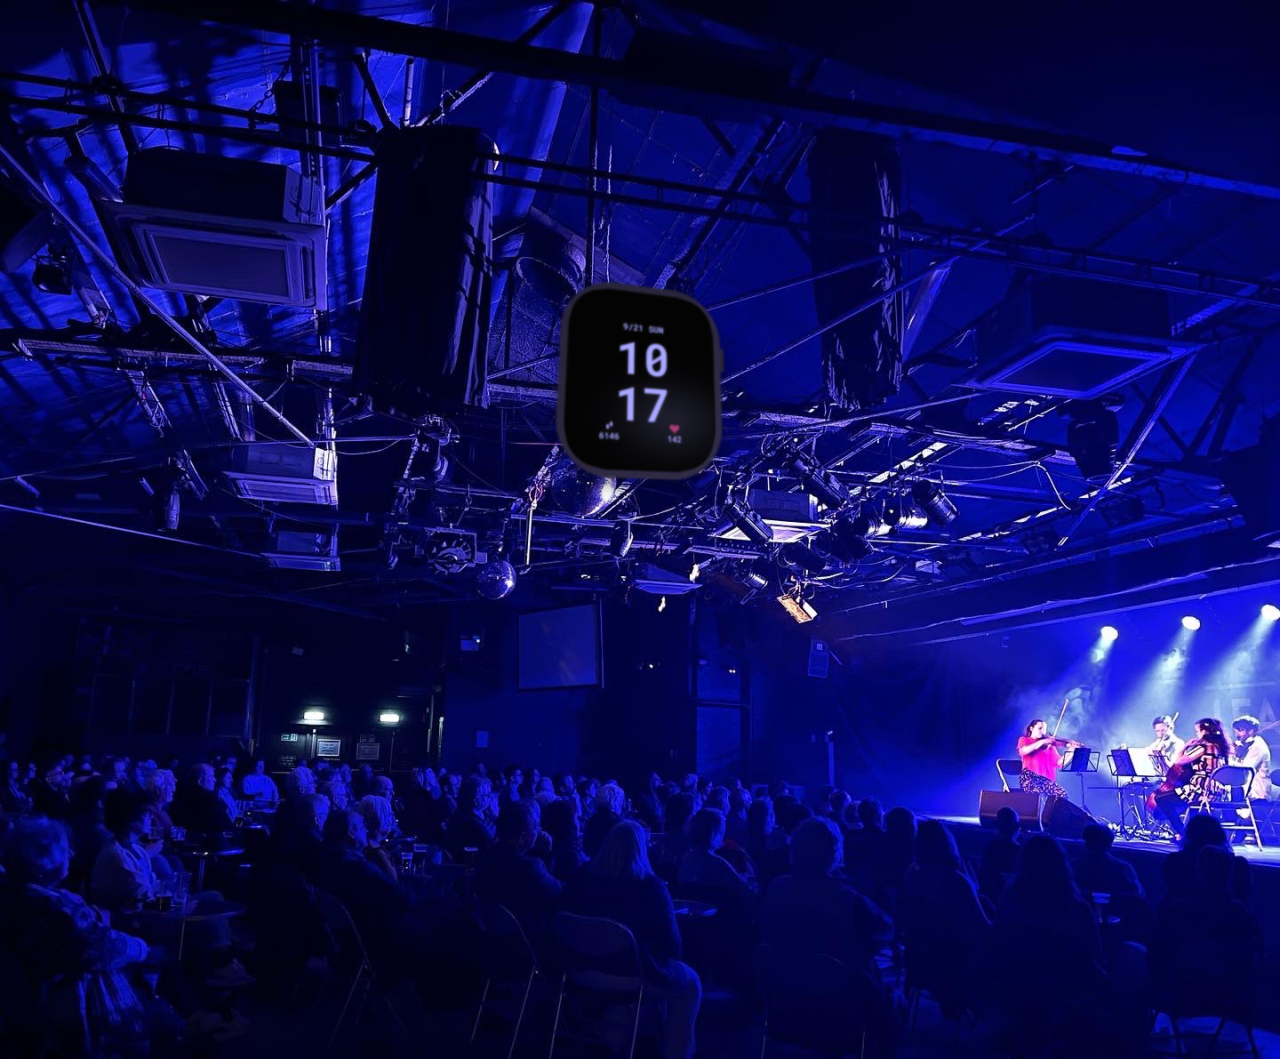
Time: h=10 m=17
